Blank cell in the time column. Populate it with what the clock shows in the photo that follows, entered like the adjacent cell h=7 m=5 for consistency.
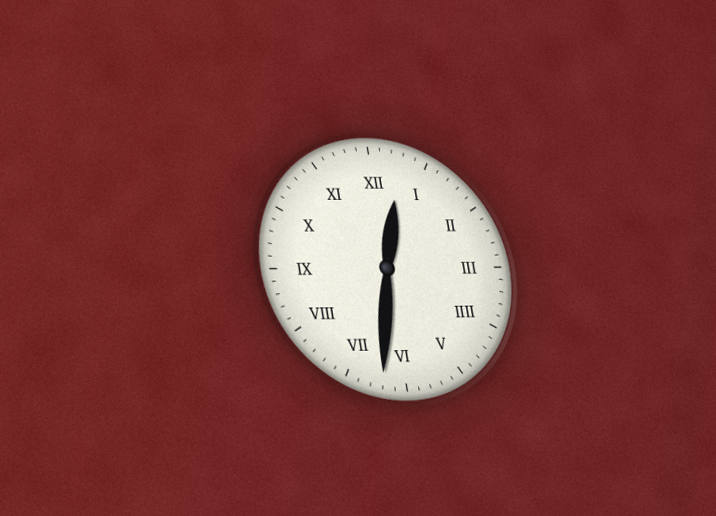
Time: h=12 m=32
